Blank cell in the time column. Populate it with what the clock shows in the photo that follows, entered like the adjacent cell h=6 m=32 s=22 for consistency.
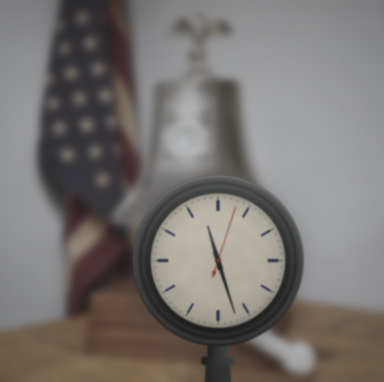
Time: h=11 m=27 s=3
